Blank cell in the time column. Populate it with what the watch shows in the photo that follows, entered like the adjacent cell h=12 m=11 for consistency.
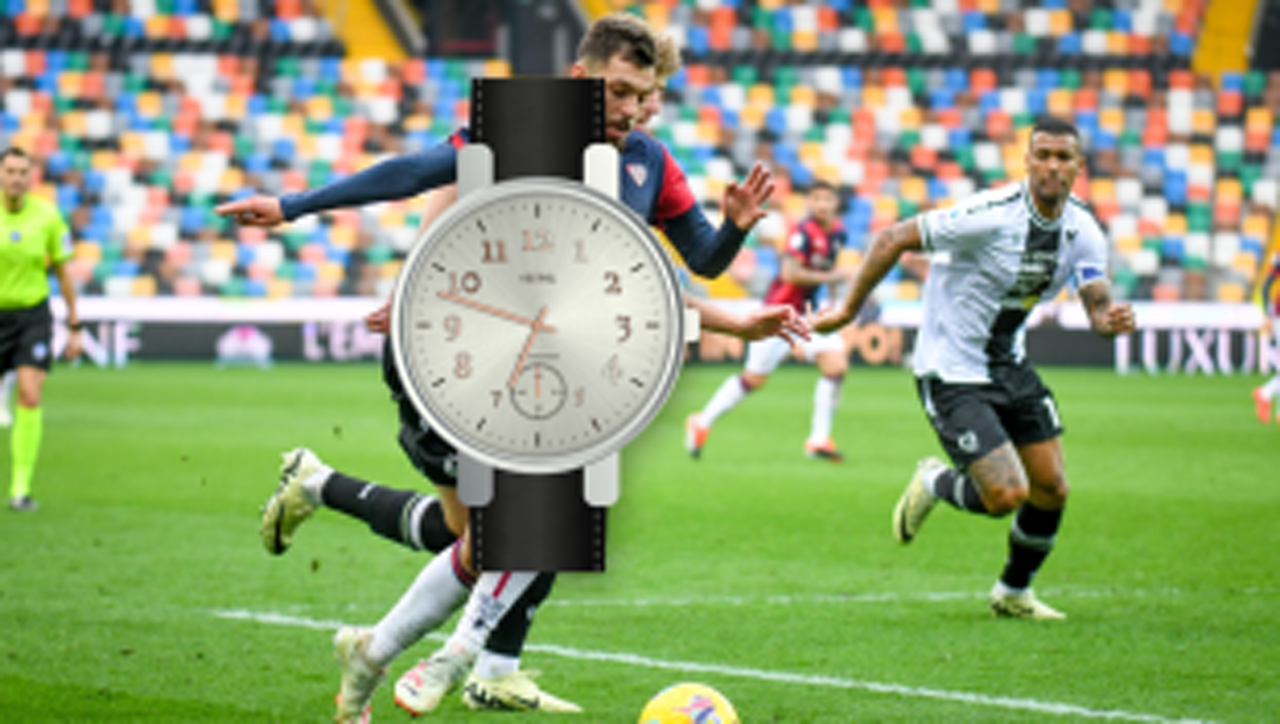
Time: h=6 m=48
